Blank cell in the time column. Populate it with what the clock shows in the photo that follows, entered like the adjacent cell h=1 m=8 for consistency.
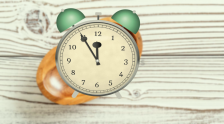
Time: h=11 m=55
